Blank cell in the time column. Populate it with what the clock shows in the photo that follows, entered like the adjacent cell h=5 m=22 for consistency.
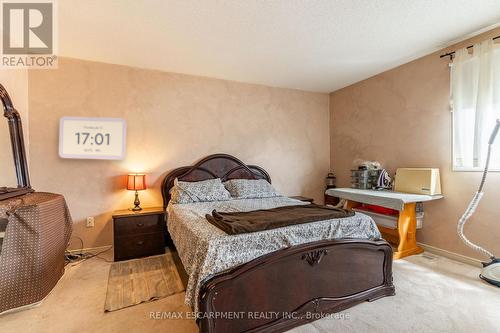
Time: h=17 m=1
